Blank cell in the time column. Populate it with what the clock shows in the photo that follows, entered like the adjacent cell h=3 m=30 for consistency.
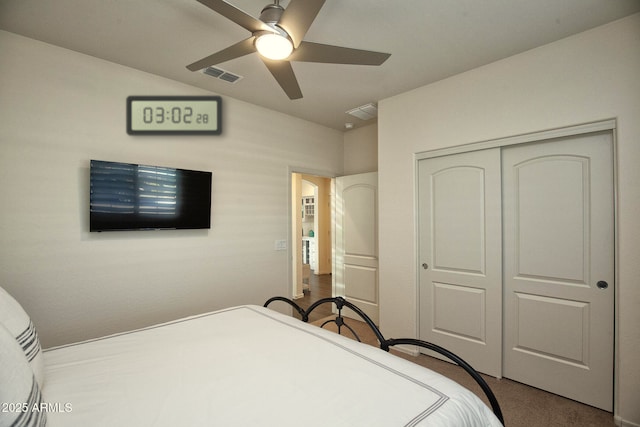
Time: h=3 m=2
